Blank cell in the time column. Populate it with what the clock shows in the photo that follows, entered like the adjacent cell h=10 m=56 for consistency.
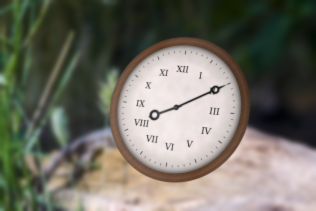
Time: h=8 m=10
